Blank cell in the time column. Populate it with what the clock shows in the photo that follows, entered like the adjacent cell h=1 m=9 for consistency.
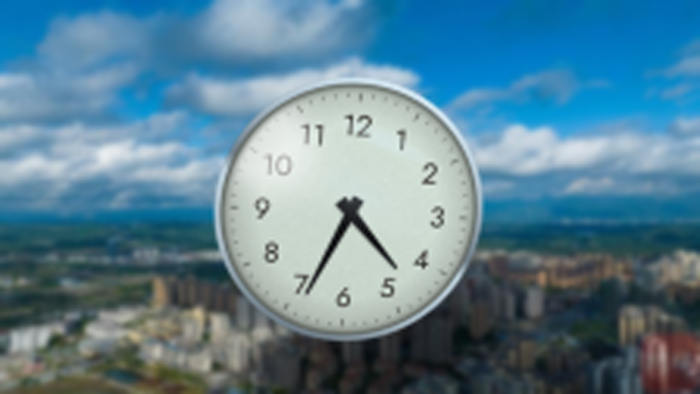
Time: h=4 m=34
